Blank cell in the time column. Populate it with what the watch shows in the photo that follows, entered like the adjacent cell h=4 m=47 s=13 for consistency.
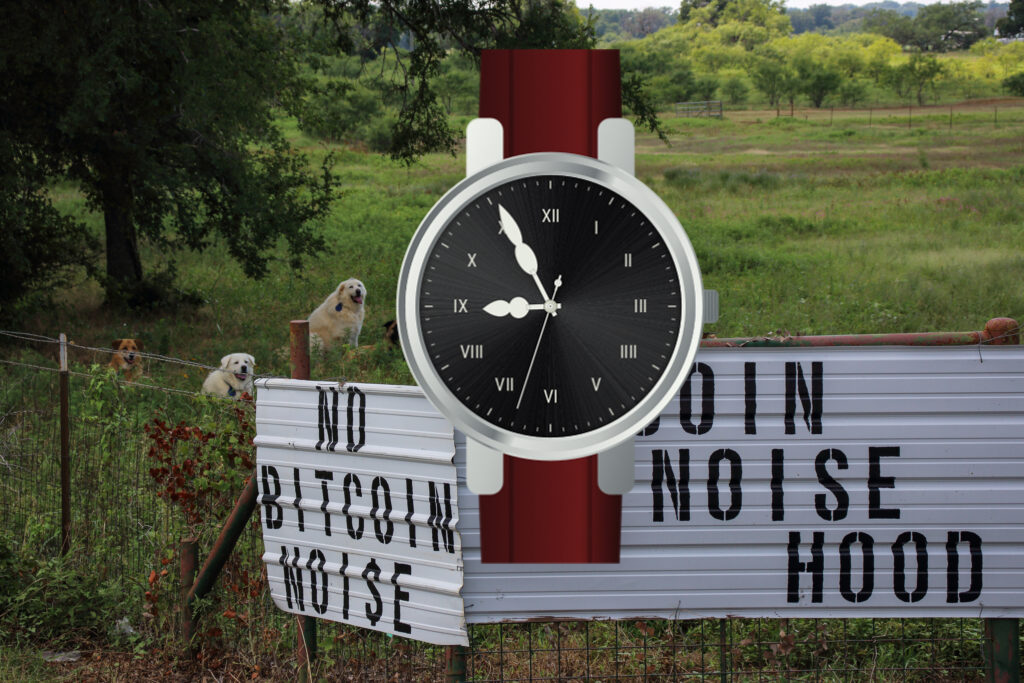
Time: h=8 m=55 s=33
